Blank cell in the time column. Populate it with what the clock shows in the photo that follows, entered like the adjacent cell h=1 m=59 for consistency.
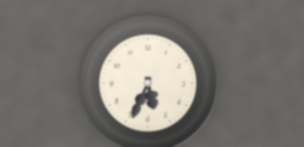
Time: h=5 m=34
